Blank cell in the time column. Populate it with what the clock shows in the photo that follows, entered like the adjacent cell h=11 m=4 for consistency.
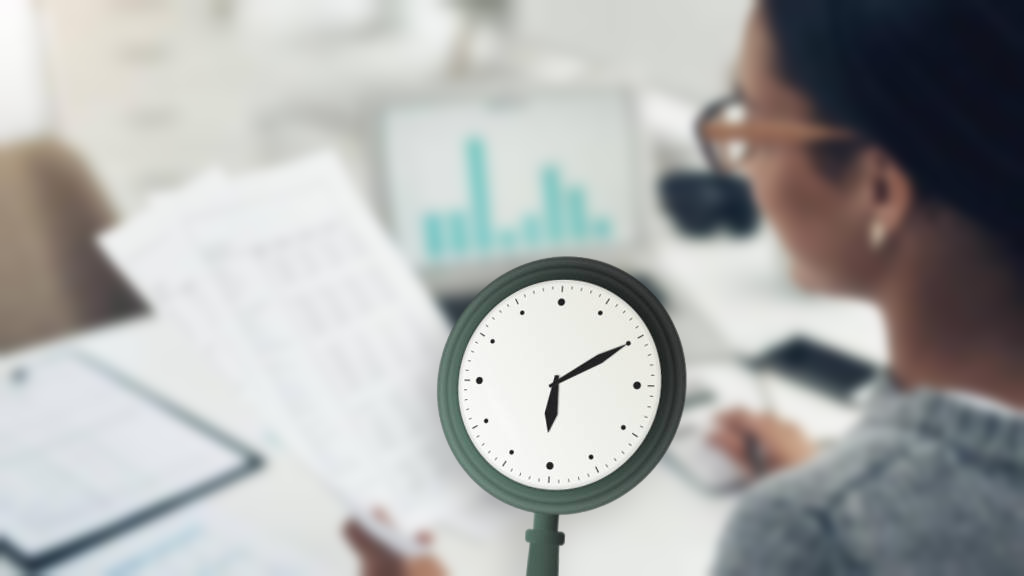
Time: h=6 m=10
